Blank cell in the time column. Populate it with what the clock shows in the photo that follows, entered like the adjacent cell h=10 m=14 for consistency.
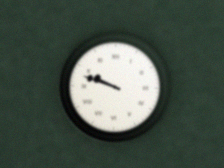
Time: h=9 m=48
